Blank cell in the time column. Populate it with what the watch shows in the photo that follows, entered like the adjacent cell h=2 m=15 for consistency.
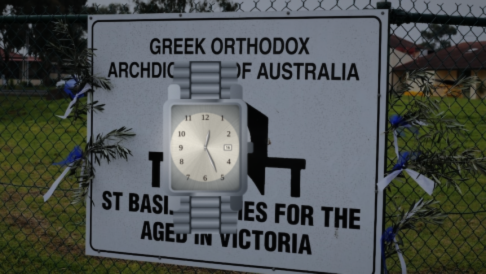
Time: h=12 m=26
